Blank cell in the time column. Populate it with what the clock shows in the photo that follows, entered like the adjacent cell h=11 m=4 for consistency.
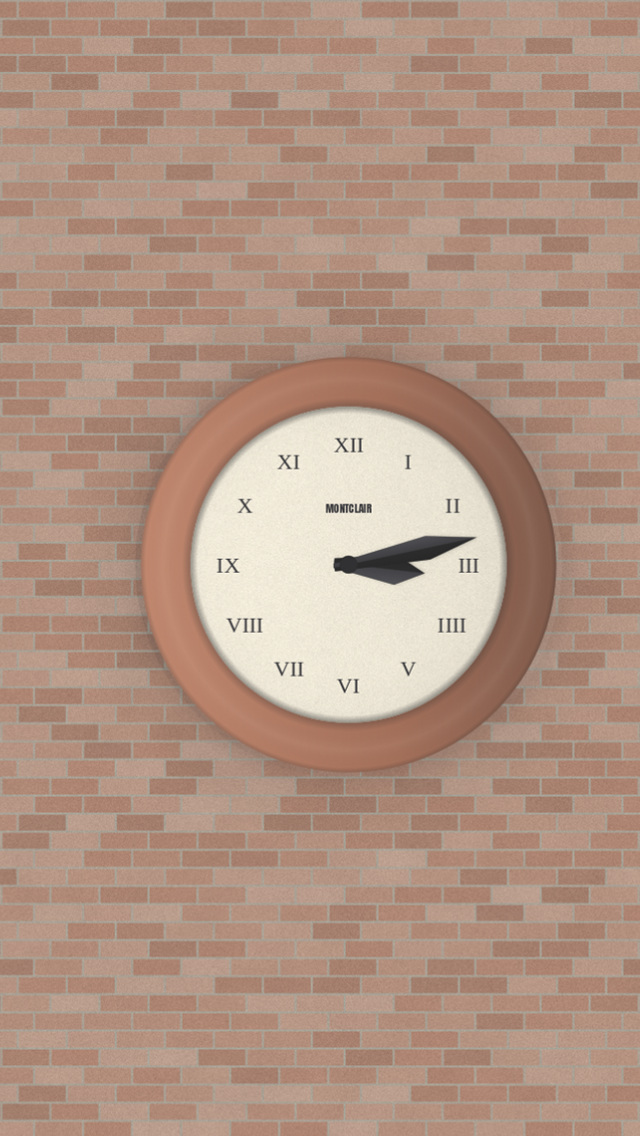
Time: h=3 m=13
